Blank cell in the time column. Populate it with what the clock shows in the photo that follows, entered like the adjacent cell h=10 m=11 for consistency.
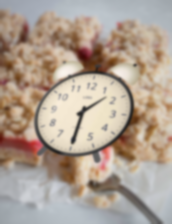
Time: h=1 m=30
